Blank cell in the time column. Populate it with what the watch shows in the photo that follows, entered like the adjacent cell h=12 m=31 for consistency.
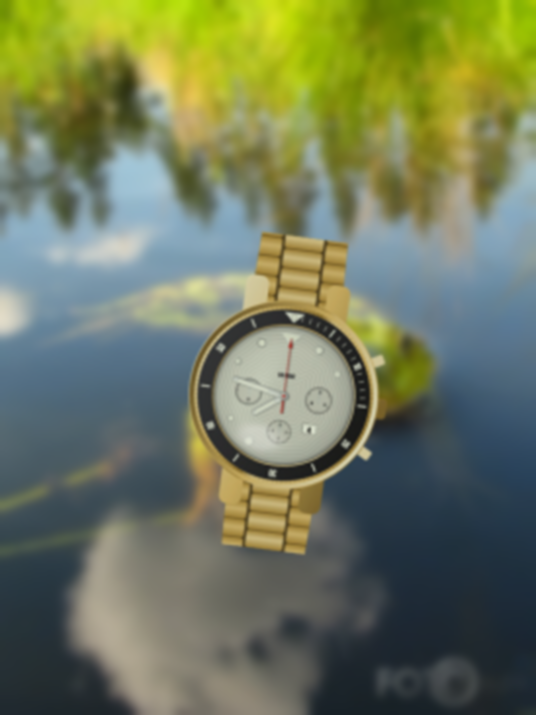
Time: h=7 m=47
